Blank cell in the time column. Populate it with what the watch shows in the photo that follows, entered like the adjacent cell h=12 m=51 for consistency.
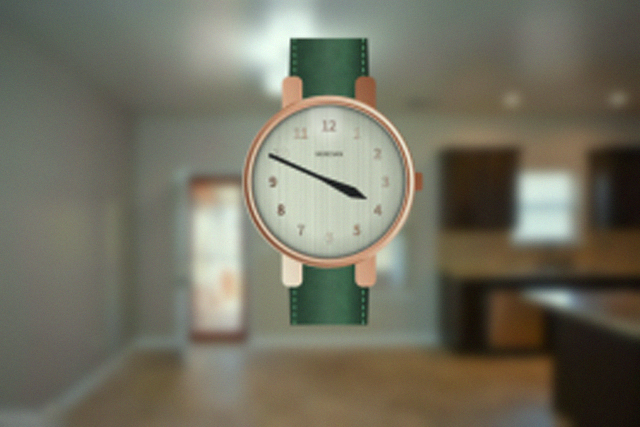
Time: h=3 m=49
